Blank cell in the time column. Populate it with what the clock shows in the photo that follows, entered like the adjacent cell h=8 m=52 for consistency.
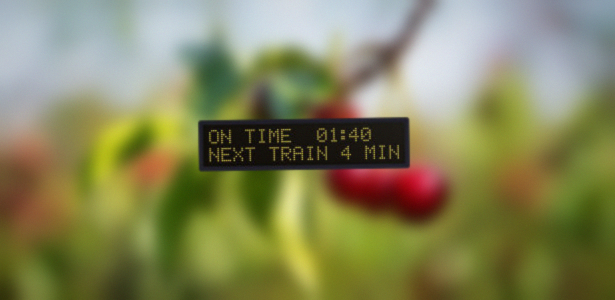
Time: h=1 m=40
